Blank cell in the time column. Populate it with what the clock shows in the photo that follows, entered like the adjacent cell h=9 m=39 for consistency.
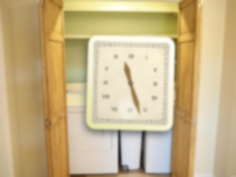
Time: h=11 m=27
